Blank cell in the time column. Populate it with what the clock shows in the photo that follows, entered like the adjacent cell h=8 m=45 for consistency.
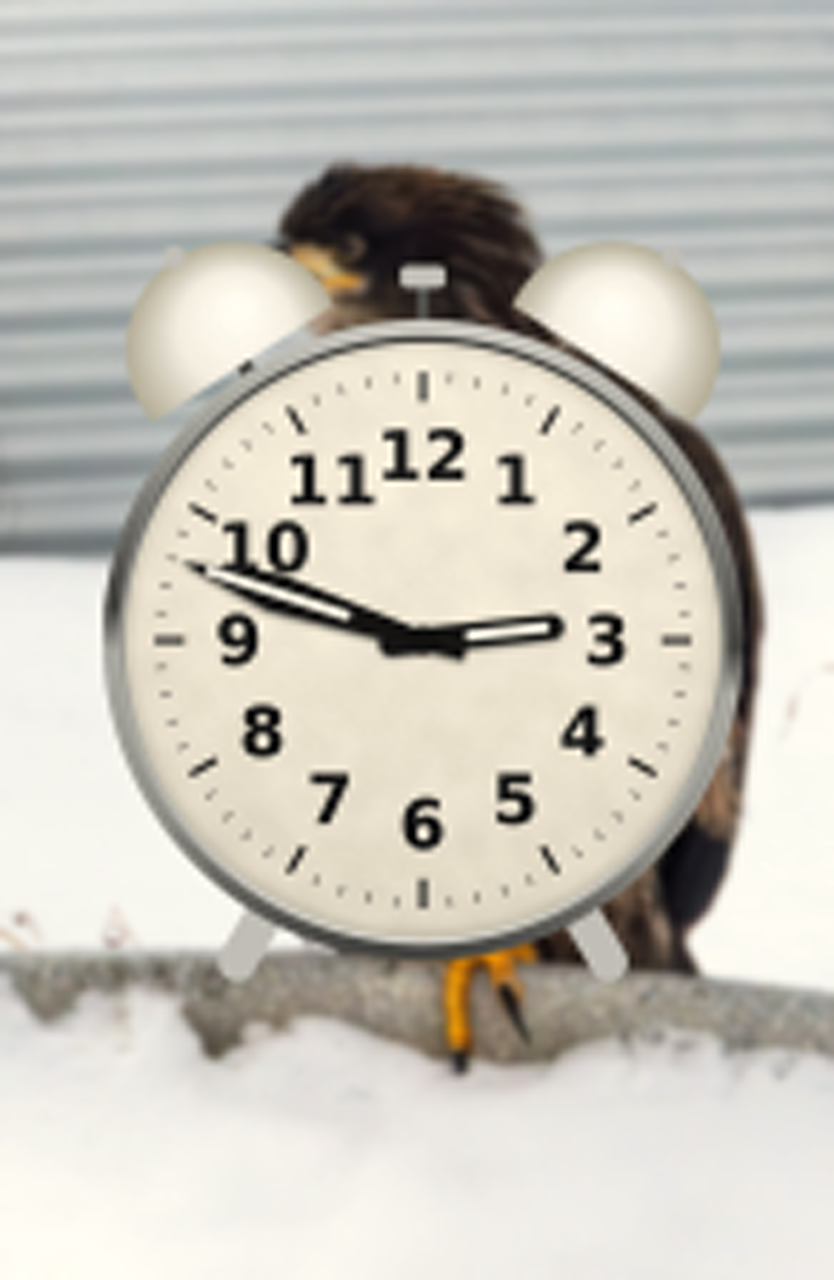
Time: h=2 m=48
